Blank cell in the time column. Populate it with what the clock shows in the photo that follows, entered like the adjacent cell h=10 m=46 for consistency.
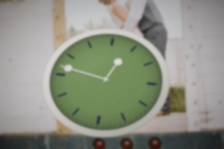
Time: h=12 m=47
